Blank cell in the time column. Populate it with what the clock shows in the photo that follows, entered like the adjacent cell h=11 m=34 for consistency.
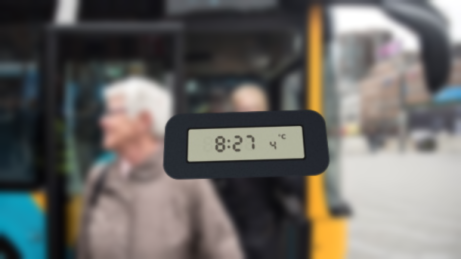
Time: h=8 m=27
